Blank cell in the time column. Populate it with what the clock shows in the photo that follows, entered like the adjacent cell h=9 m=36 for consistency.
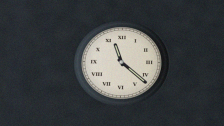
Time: h=11 m=22
